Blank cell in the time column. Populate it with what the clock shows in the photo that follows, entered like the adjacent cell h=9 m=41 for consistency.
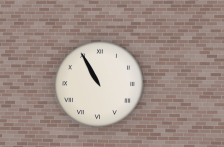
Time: h=10 m=55
